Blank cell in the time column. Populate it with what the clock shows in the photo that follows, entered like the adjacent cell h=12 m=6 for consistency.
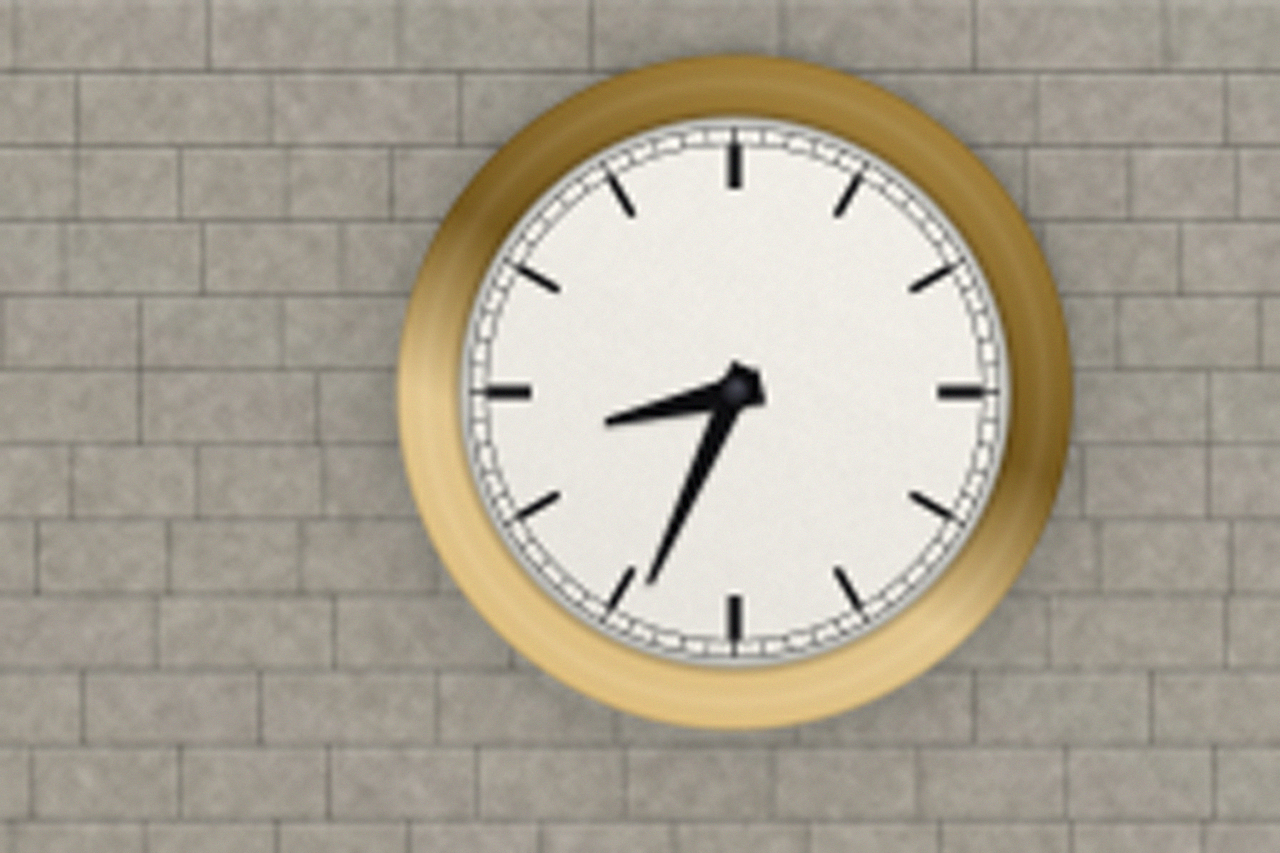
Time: h=8 m=34
